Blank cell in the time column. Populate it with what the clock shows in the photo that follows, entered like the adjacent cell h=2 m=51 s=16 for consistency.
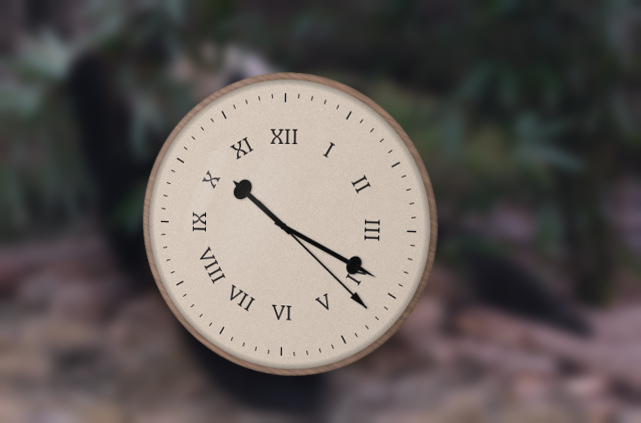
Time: h=10 m=19 s=22
